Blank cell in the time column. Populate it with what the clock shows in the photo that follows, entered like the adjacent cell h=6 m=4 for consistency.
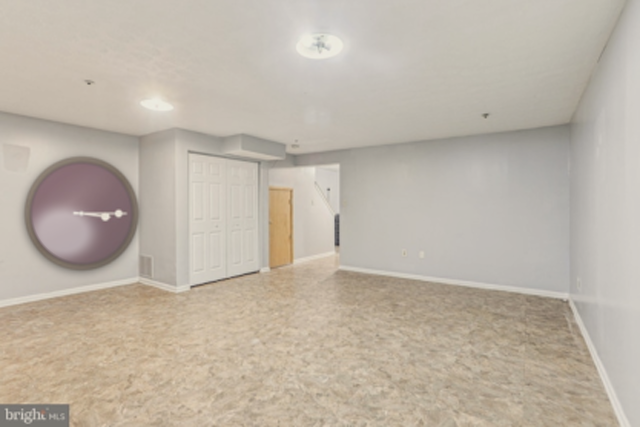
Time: h=3 m=15
